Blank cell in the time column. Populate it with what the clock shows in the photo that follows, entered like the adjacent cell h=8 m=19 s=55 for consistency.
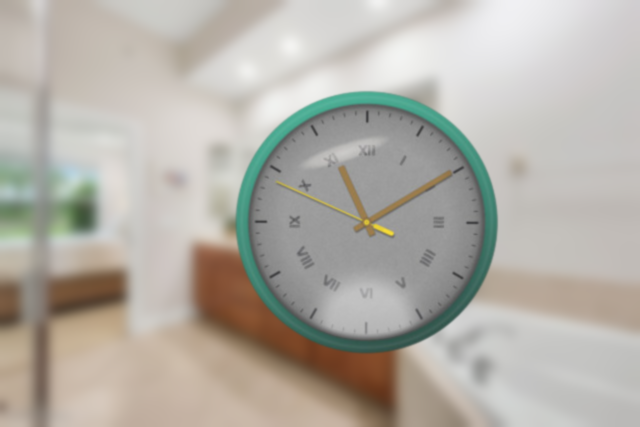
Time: h=11 m=9 s=49
